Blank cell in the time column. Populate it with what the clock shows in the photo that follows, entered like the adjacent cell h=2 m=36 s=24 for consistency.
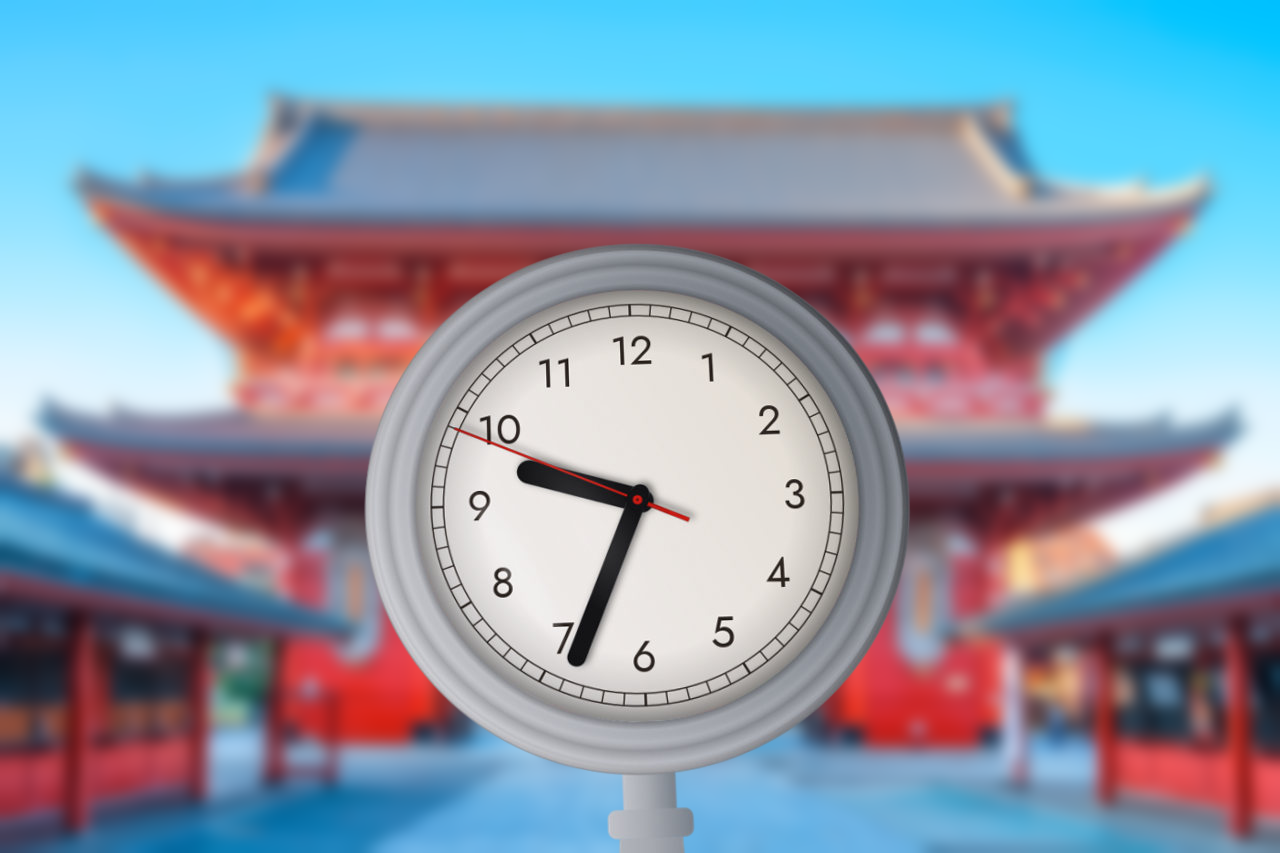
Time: h=9 m=33 s=49
